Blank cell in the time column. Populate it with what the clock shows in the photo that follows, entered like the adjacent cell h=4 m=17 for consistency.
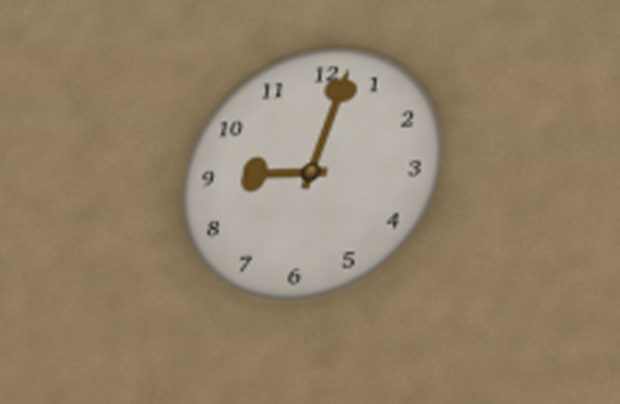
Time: h=9 m=2
